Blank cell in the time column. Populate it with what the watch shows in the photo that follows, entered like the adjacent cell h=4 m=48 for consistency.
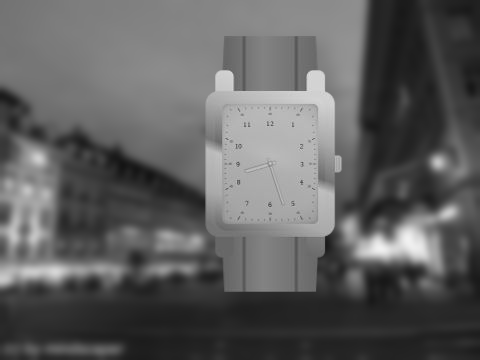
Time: h=8 m=27
